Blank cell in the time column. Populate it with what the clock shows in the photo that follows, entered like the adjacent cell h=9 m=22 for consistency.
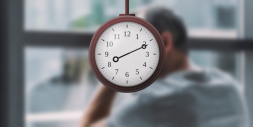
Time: h=8 m=11
